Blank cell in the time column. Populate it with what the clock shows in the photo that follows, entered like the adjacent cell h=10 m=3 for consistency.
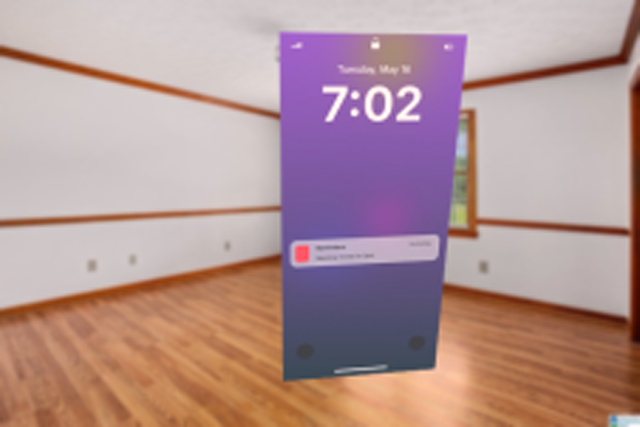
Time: h=7 m=2
